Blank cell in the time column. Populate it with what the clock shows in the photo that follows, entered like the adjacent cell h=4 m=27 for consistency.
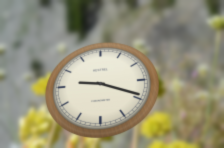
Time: h=9 m=19
